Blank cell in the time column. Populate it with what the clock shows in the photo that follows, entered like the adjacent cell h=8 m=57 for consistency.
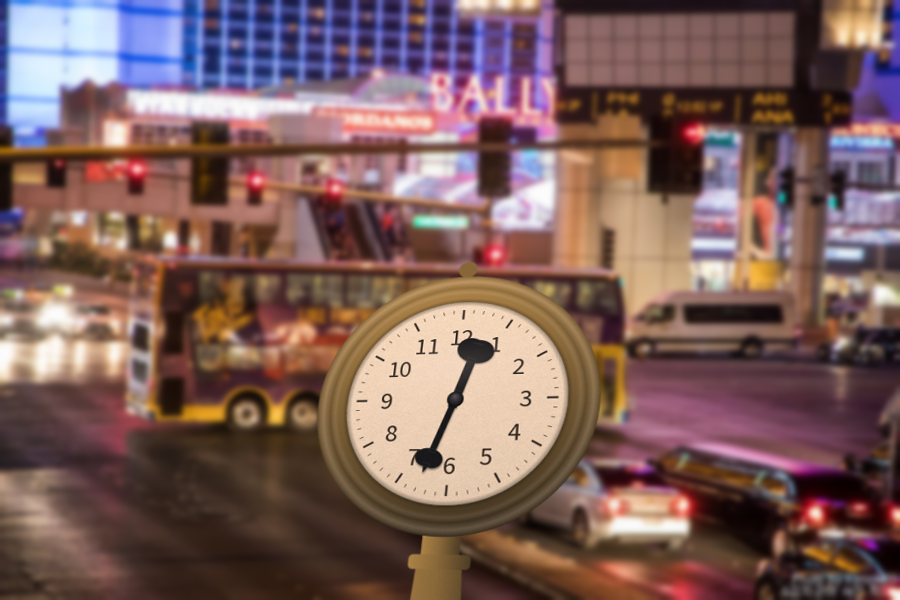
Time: h=12 m=33
